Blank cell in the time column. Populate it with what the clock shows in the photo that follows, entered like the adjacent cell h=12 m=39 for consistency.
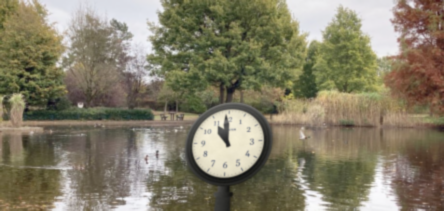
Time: h=10 m=59
